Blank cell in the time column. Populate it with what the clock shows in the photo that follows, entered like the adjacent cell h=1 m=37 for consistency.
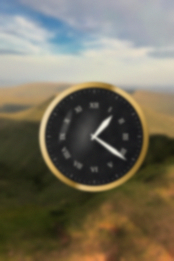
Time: h=1 m=21
